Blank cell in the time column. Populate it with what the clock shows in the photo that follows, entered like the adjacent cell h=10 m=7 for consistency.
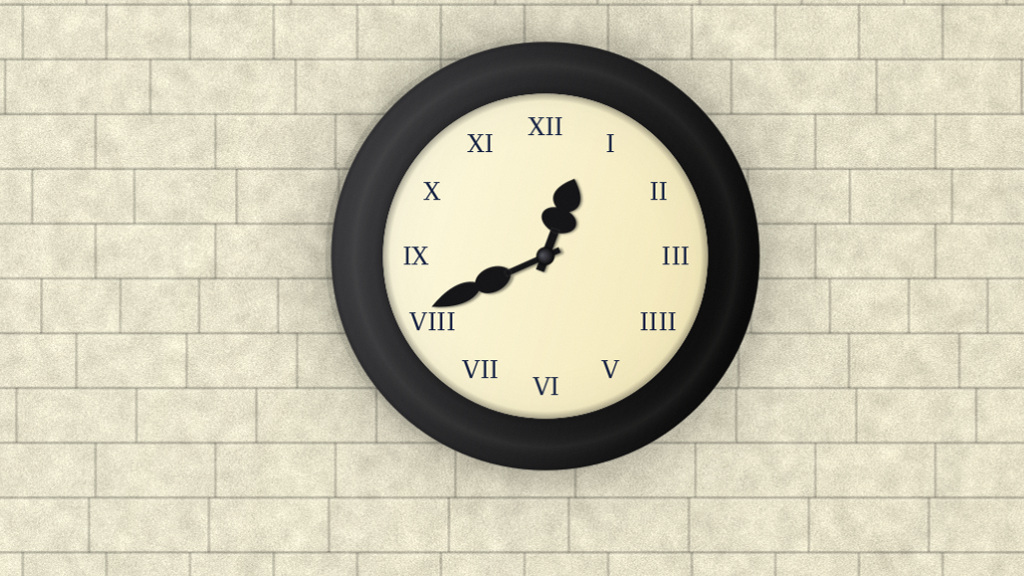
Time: h=12 m=41
